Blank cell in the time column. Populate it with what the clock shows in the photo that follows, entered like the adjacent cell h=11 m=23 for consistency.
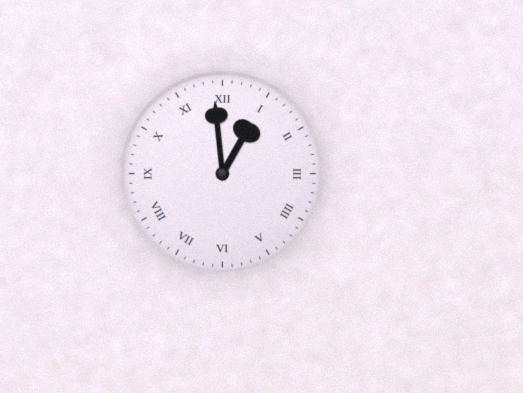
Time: h=12 m=59
